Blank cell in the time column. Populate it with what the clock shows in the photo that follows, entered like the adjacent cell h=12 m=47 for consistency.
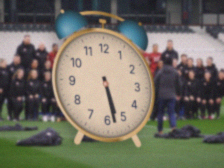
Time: h=5 m=28
